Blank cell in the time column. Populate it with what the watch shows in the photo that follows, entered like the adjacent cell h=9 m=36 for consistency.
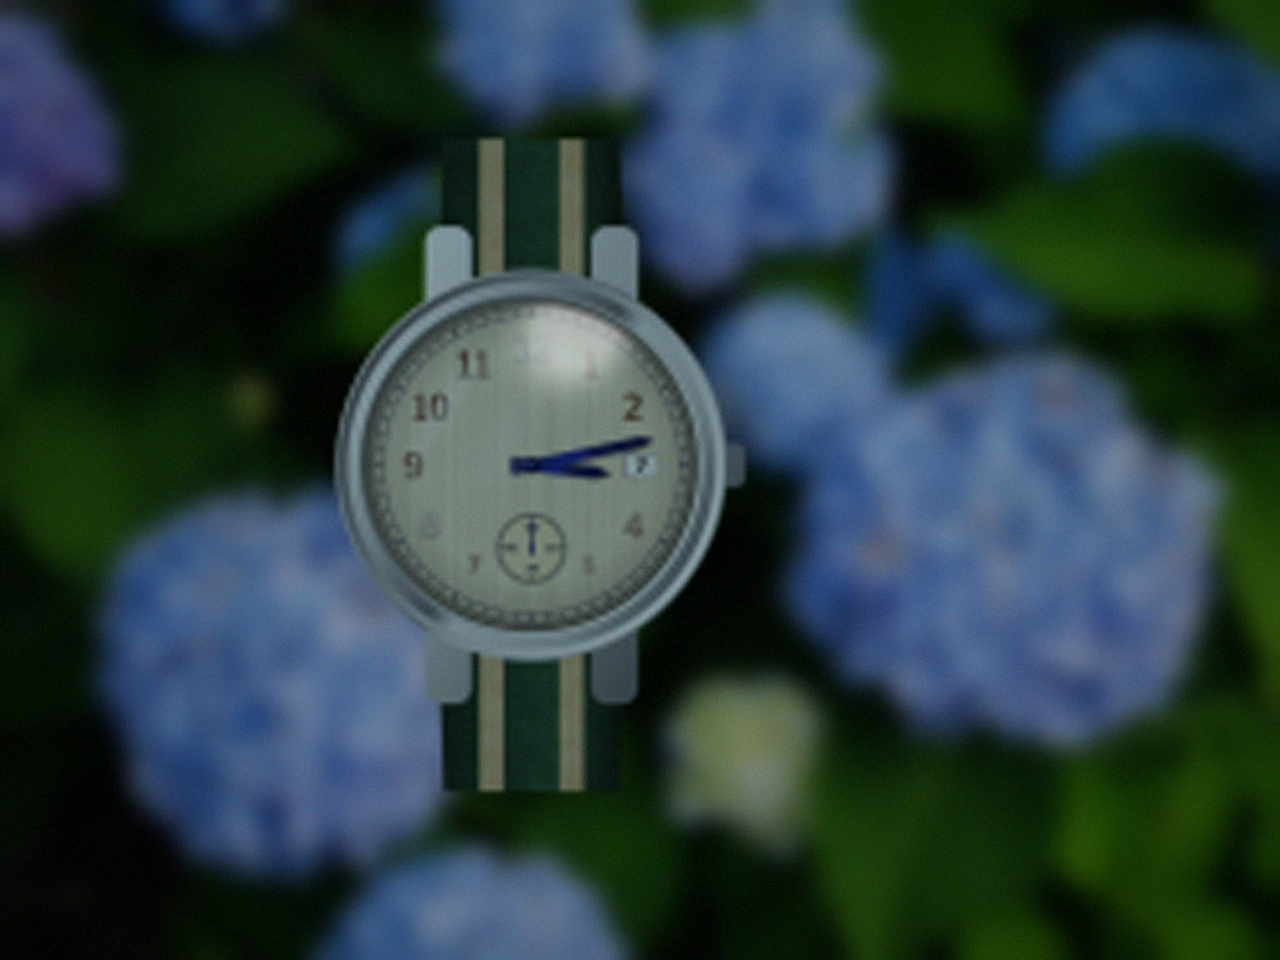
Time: h=3 m=13
